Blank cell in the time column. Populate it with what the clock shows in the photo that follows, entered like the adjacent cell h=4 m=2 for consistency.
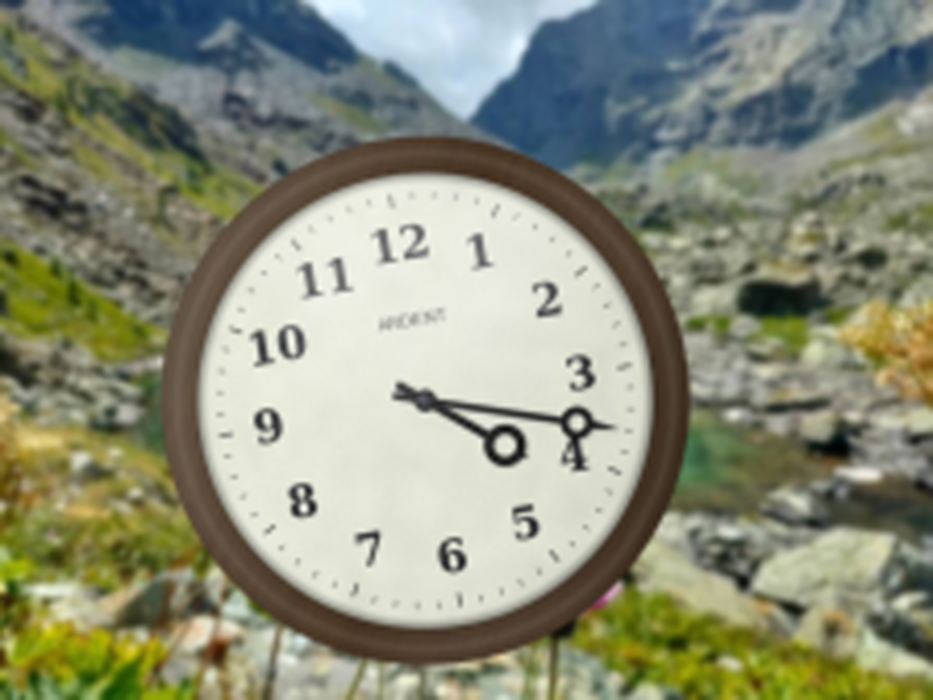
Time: h=4 m=18
